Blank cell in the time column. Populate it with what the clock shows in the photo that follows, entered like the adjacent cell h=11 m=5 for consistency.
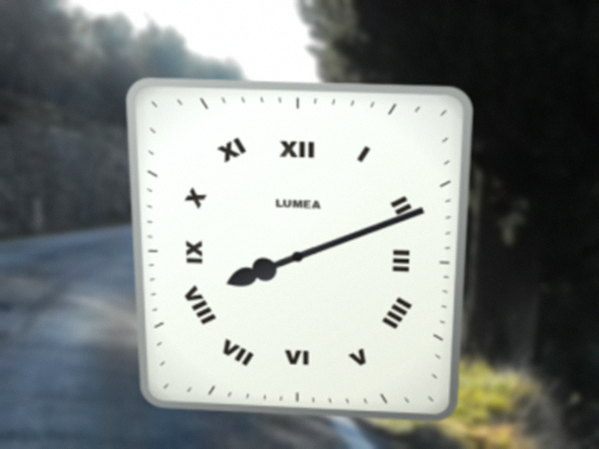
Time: h=8 m=11
